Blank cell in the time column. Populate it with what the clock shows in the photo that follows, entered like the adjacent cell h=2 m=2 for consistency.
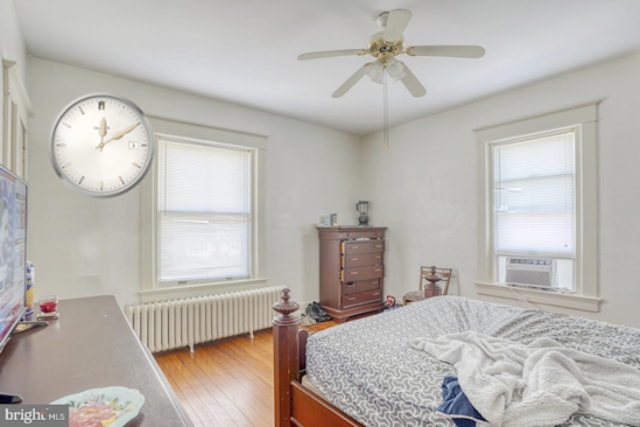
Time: h=12 m=10
